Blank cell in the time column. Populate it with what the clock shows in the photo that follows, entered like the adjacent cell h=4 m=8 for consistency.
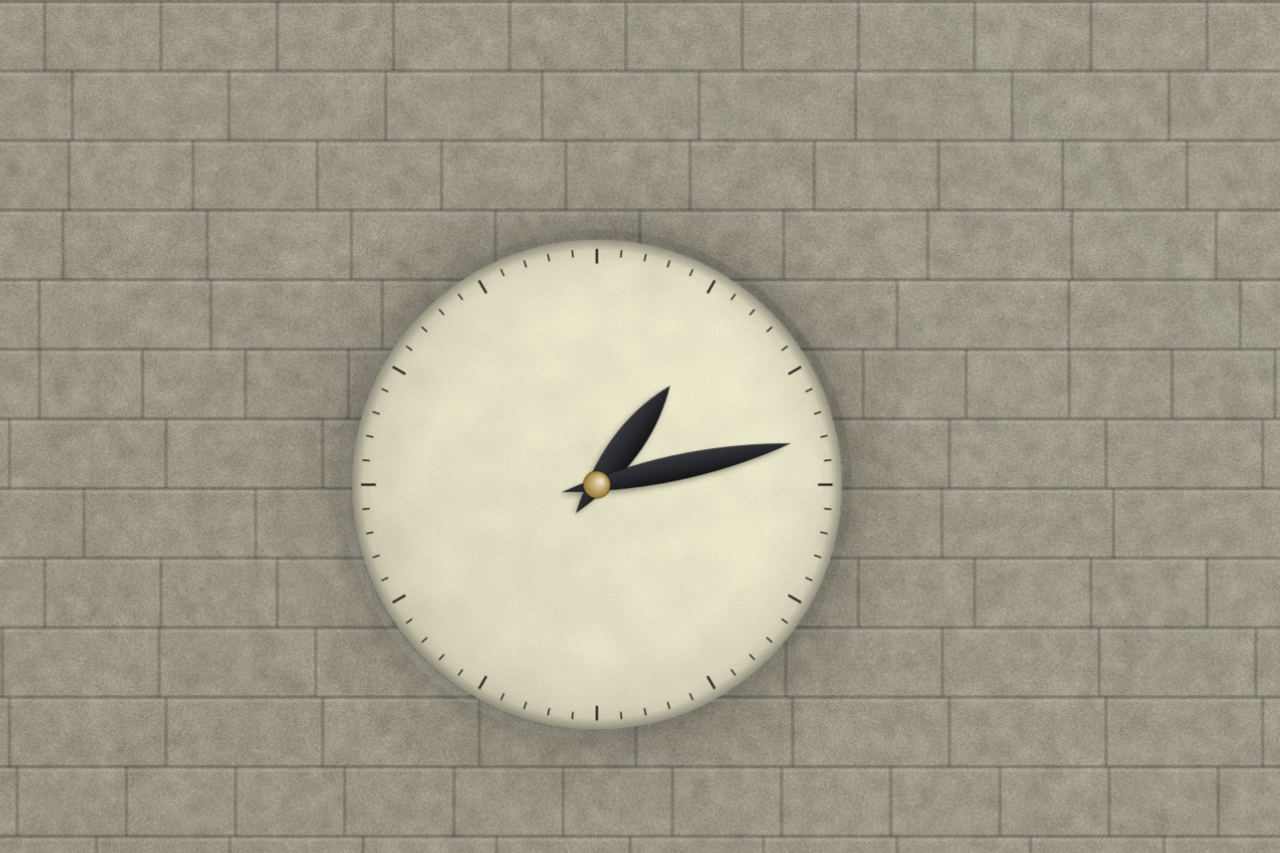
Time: h=1 m=13
